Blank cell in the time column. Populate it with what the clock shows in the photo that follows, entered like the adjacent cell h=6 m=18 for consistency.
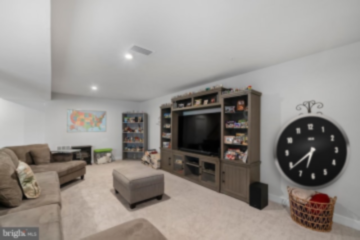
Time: h=6 m=39
